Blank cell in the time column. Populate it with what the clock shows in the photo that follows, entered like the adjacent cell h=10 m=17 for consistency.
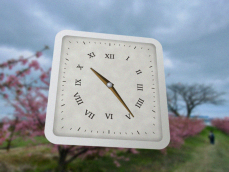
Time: h=10 m=24
